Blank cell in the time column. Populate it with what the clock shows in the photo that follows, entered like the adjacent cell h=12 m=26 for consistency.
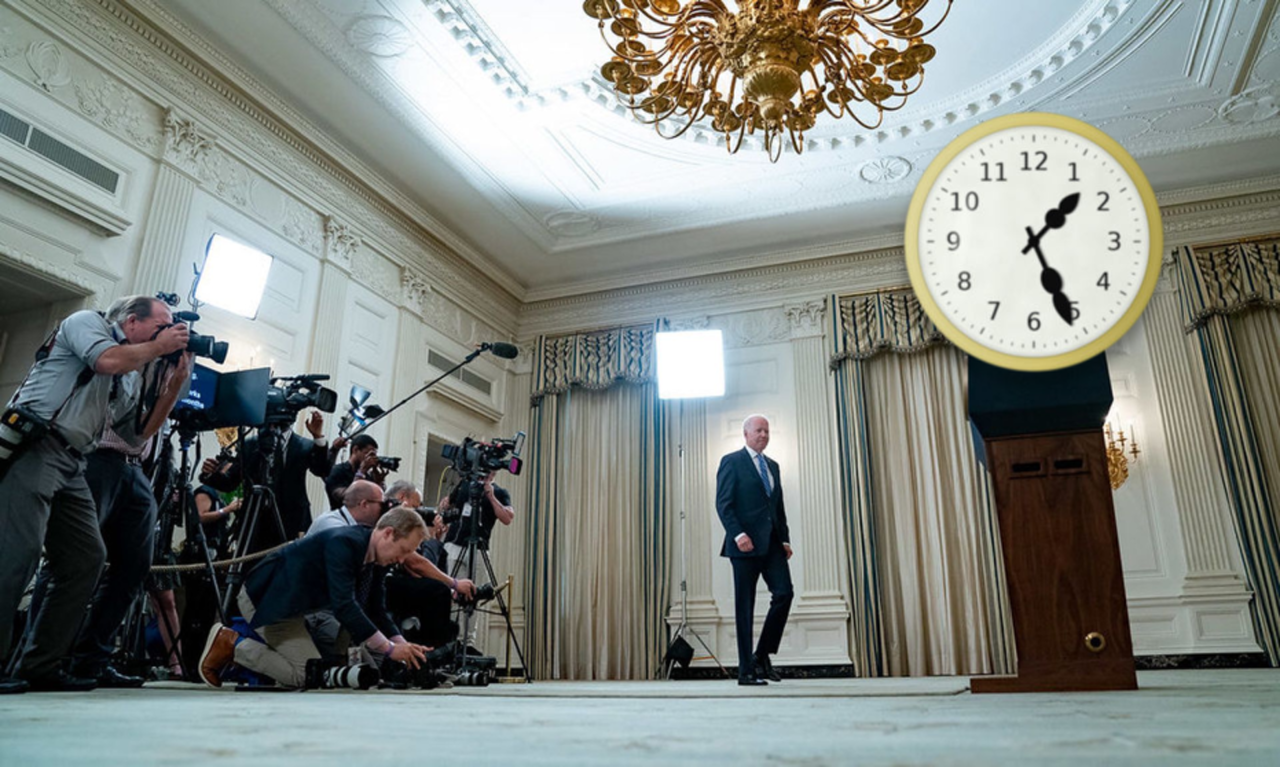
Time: h=1 m=26
